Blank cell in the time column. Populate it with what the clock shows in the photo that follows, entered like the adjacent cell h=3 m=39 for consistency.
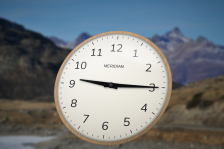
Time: h=9 m=15
